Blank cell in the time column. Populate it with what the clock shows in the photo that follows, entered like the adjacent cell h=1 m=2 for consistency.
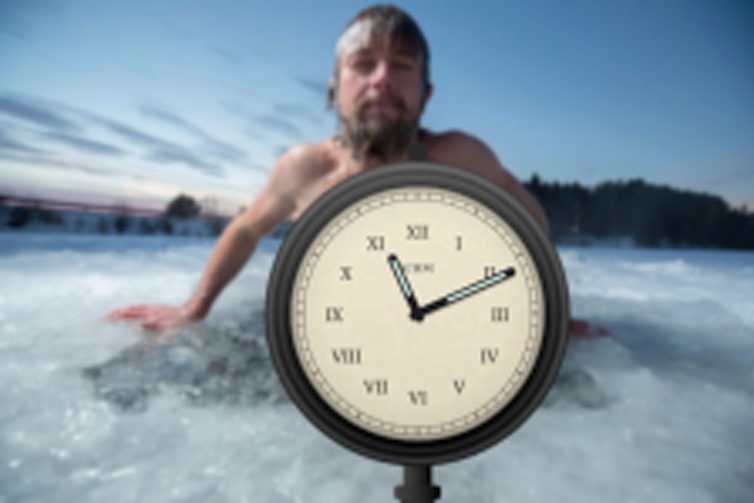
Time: h=11 m=11
